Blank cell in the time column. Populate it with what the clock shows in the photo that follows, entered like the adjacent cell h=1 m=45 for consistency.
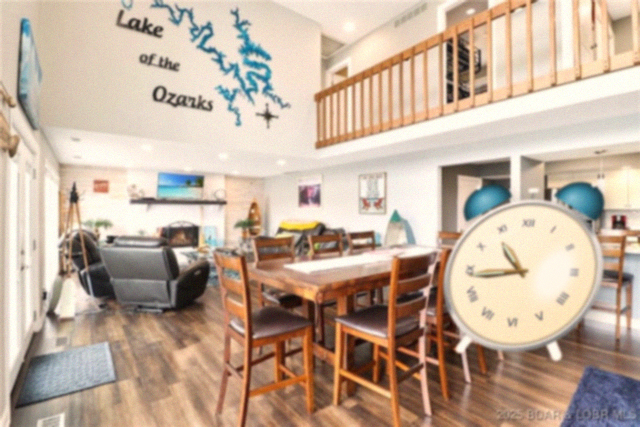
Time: h=10 m=44
